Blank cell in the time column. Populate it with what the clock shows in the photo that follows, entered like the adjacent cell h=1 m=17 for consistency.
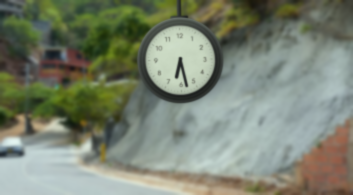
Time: h=6 m=28
